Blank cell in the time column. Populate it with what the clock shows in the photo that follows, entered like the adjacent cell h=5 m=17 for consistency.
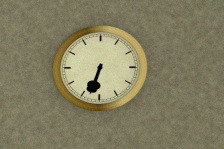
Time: h=6 m=33
